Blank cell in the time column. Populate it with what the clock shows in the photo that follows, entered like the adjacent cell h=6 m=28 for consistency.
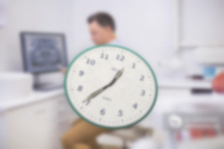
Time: h=12 m=36
